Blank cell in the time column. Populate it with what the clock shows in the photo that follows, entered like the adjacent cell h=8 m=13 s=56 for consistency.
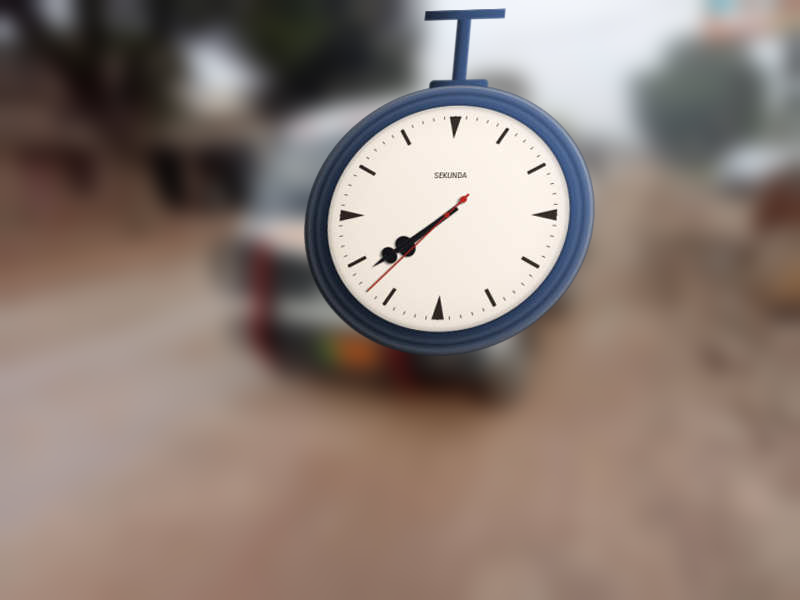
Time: h=7 m=38 s=37
